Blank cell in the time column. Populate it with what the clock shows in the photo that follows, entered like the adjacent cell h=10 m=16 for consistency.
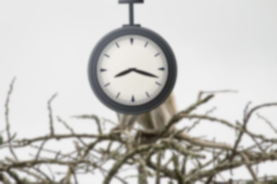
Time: h=8 m=18
